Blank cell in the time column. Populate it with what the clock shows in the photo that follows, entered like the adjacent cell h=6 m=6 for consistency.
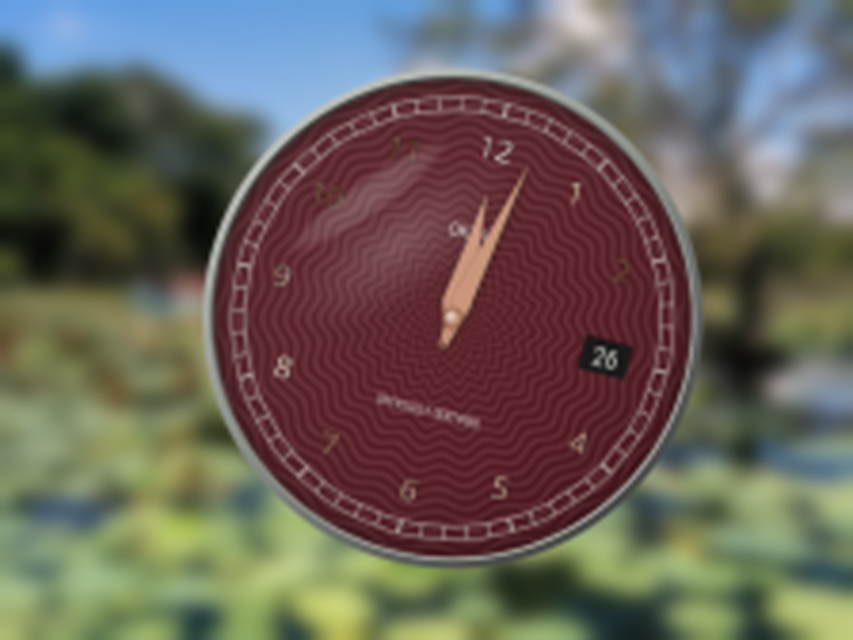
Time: h=12 m=2
